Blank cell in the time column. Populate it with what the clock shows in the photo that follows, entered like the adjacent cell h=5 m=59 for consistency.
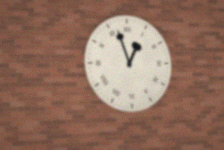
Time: h=12 m=57
